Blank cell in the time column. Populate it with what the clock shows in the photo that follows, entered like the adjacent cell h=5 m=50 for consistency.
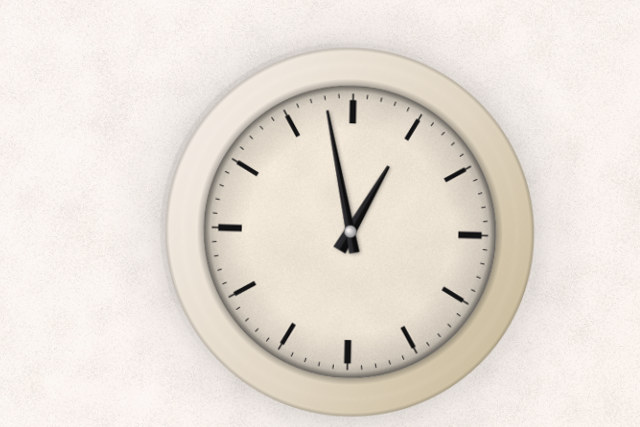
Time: h=12 m=58
